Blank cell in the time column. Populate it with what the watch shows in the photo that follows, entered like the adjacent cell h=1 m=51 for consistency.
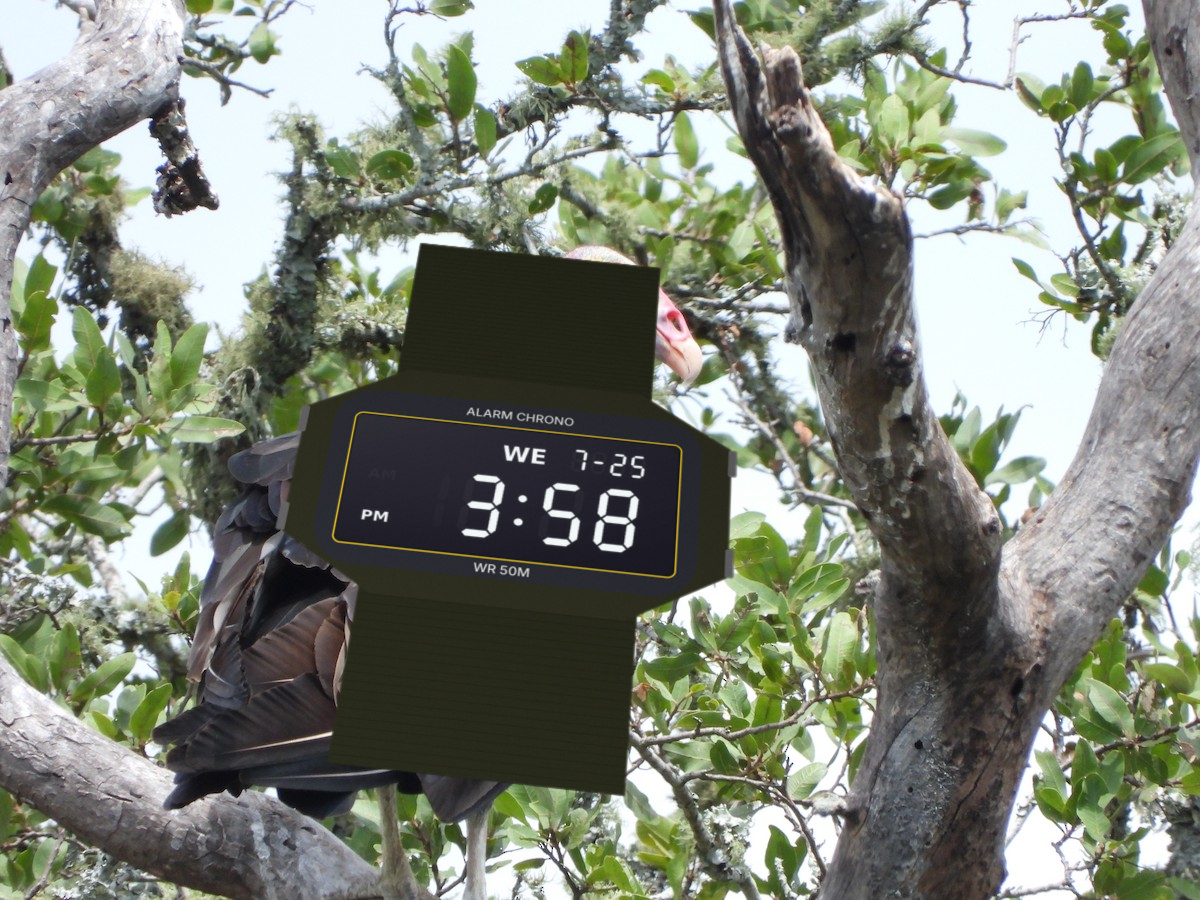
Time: h=3 m=58
